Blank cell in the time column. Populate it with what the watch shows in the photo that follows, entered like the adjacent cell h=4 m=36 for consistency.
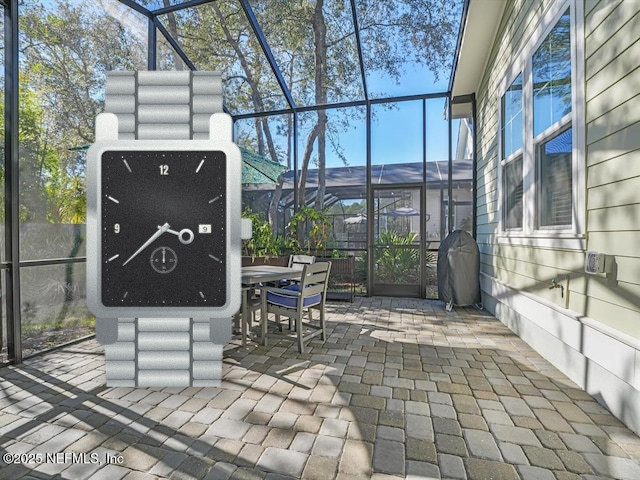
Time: h=3 m=38
